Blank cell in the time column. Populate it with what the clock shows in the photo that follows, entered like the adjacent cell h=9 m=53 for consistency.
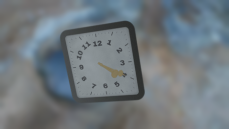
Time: h=4 m=20
